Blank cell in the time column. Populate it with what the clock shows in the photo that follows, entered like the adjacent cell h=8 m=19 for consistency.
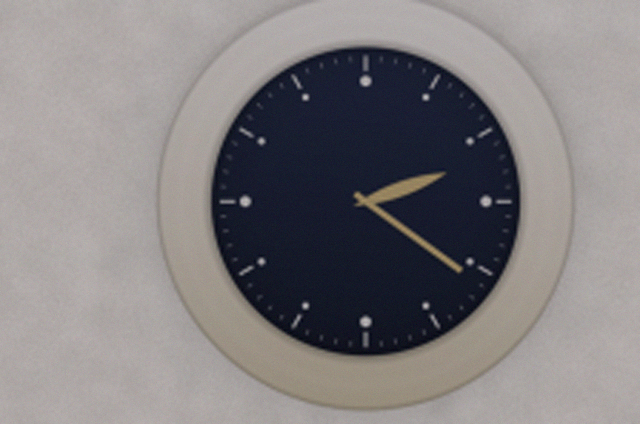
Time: h=2 m=21
